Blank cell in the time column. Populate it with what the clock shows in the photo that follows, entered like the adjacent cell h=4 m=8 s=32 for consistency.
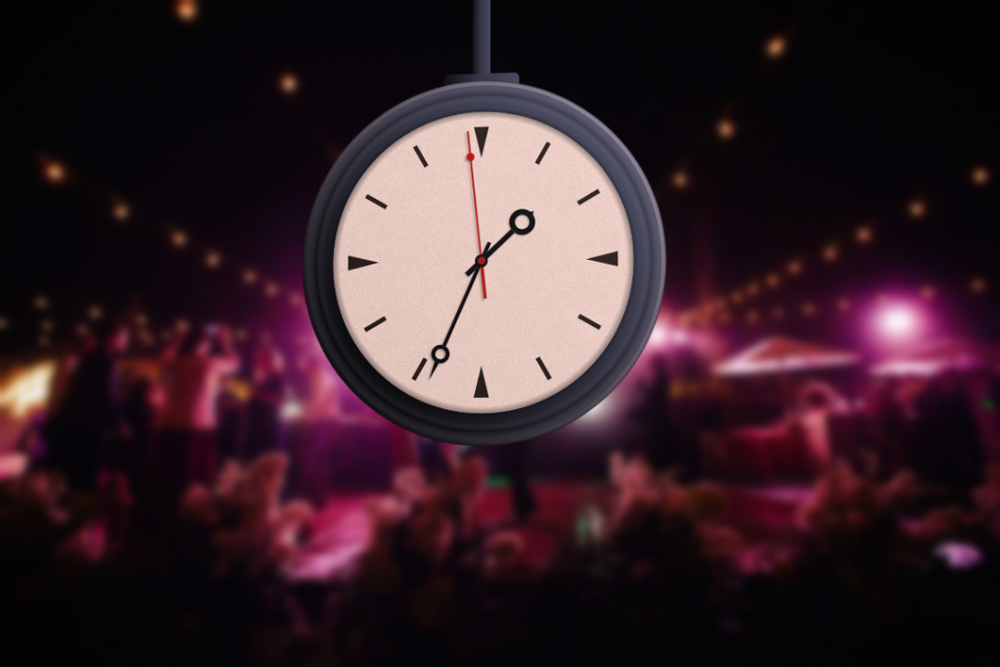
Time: h=1 m=33 s=59
